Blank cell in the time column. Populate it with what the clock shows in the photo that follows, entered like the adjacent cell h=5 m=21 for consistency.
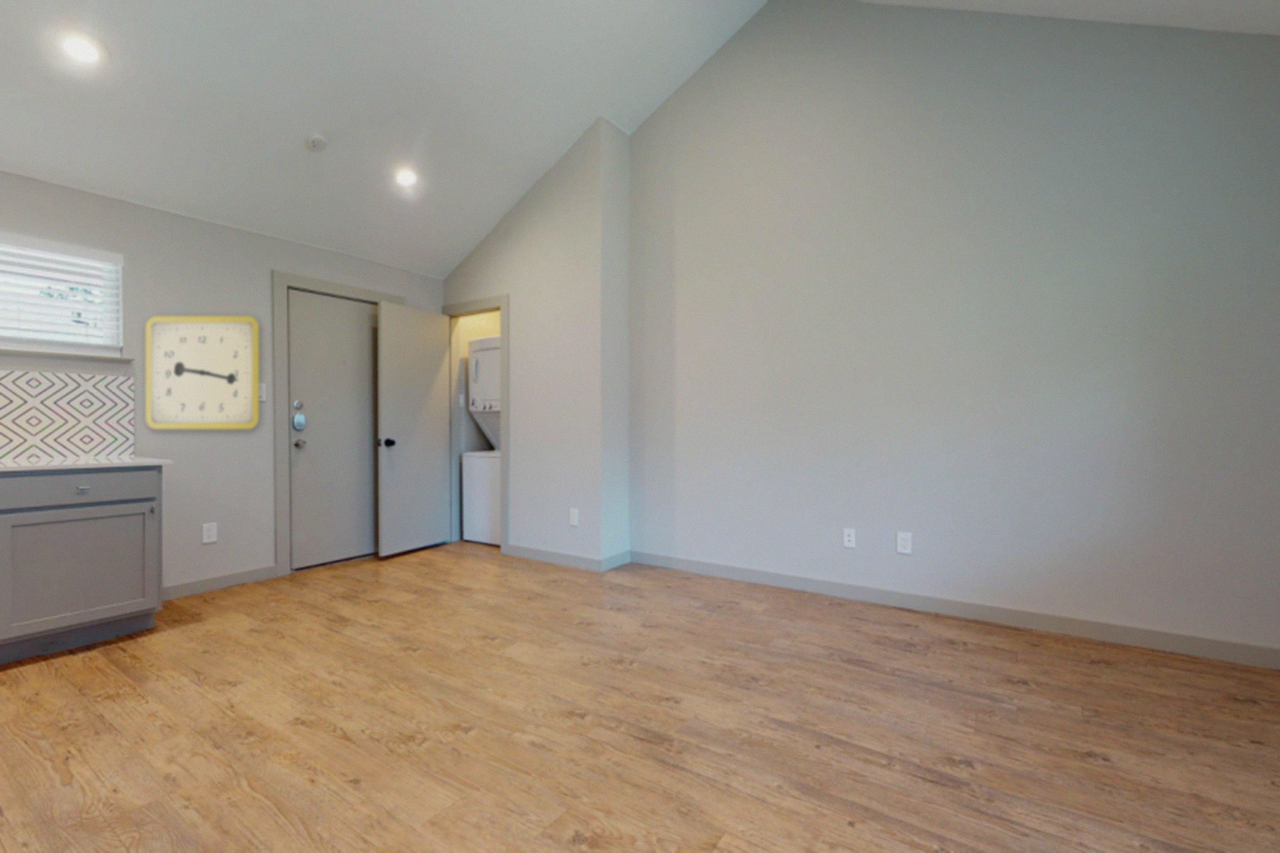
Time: h=9 m=17
